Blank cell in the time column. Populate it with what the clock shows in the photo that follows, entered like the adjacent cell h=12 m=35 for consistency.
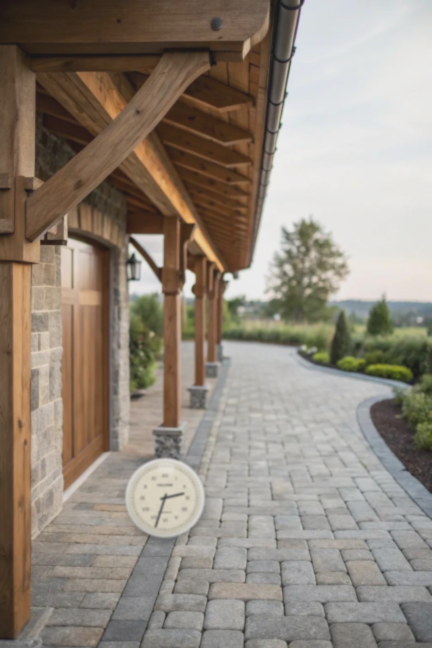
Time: h=2 m=33
